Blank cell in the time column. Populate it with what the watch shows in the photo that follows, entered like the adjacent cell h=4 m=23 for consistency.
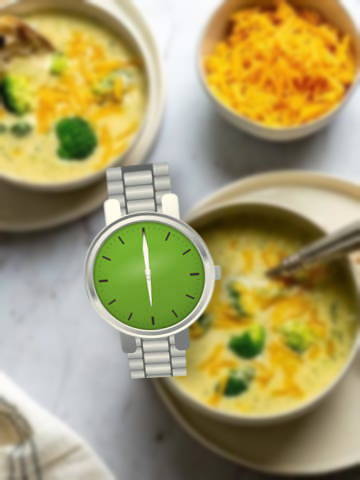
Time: h=6 m=0
